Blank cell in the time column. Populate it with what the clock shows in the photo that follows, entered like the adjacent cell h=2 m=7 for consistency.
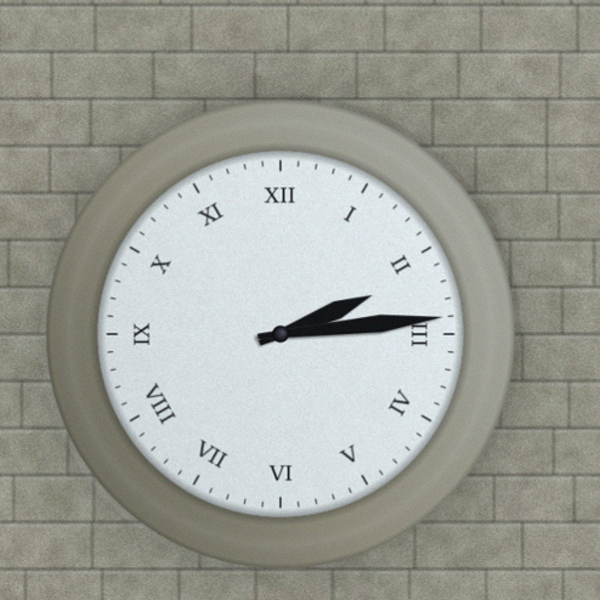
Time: h=2 m=14
